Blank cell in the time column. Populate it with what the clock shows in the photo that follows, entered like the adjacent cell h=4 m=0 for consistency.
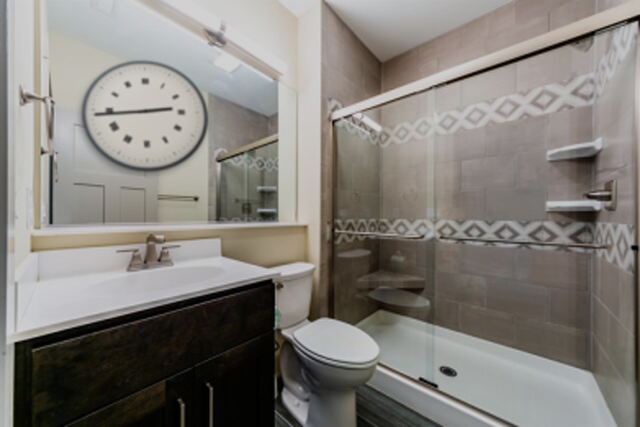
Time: h=2 m=44
